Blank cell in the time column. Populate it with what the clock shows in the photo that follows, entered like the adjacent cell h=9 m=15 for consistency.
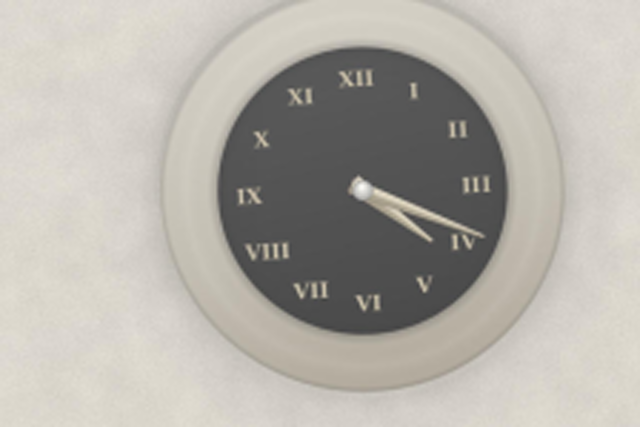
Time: h=4 m=19
